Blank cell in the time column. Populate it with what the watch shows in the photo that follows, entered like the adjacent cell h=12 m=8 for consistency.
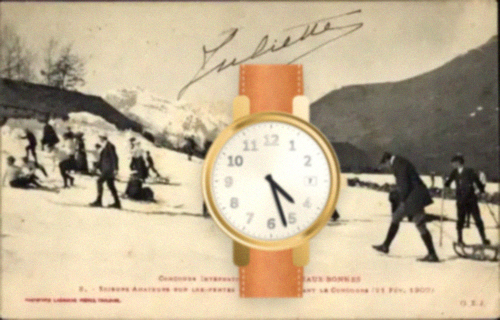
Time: h=4 m=27
